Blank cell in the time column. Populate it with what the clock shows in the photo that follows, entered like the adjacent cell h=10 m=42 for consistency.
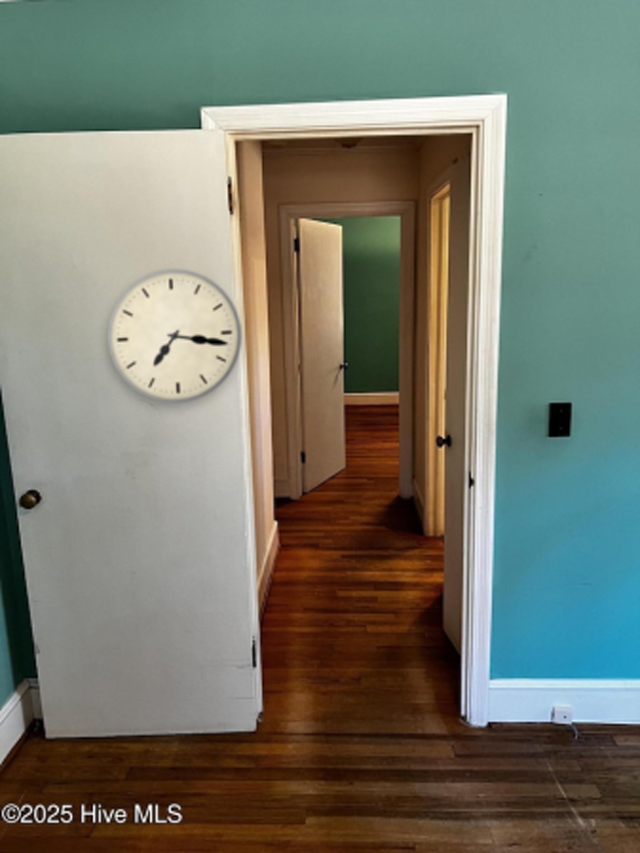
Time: h=7 m=17
